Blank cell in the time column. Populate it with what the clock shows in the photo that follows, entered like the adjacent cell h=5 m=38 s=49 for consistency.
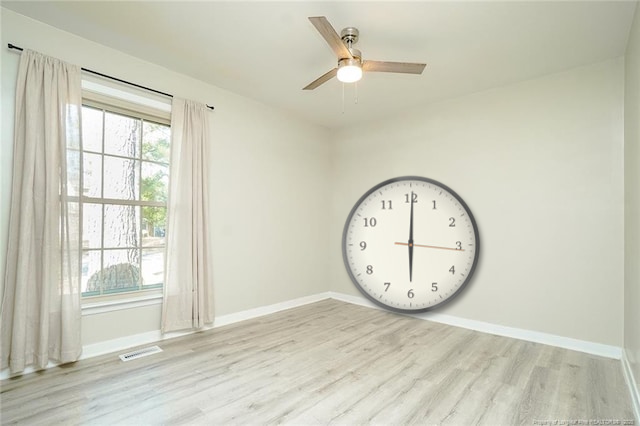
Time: h=6 m=0 s=16
